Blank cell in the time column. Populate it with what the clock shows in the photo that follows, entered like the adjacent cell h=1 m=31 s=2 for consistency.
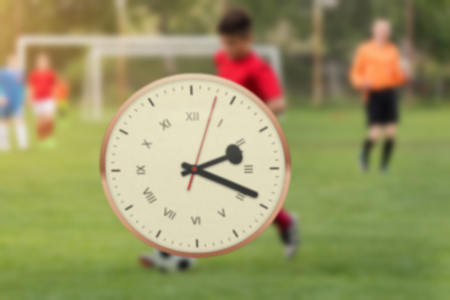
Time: h=2 m=19 s=3
